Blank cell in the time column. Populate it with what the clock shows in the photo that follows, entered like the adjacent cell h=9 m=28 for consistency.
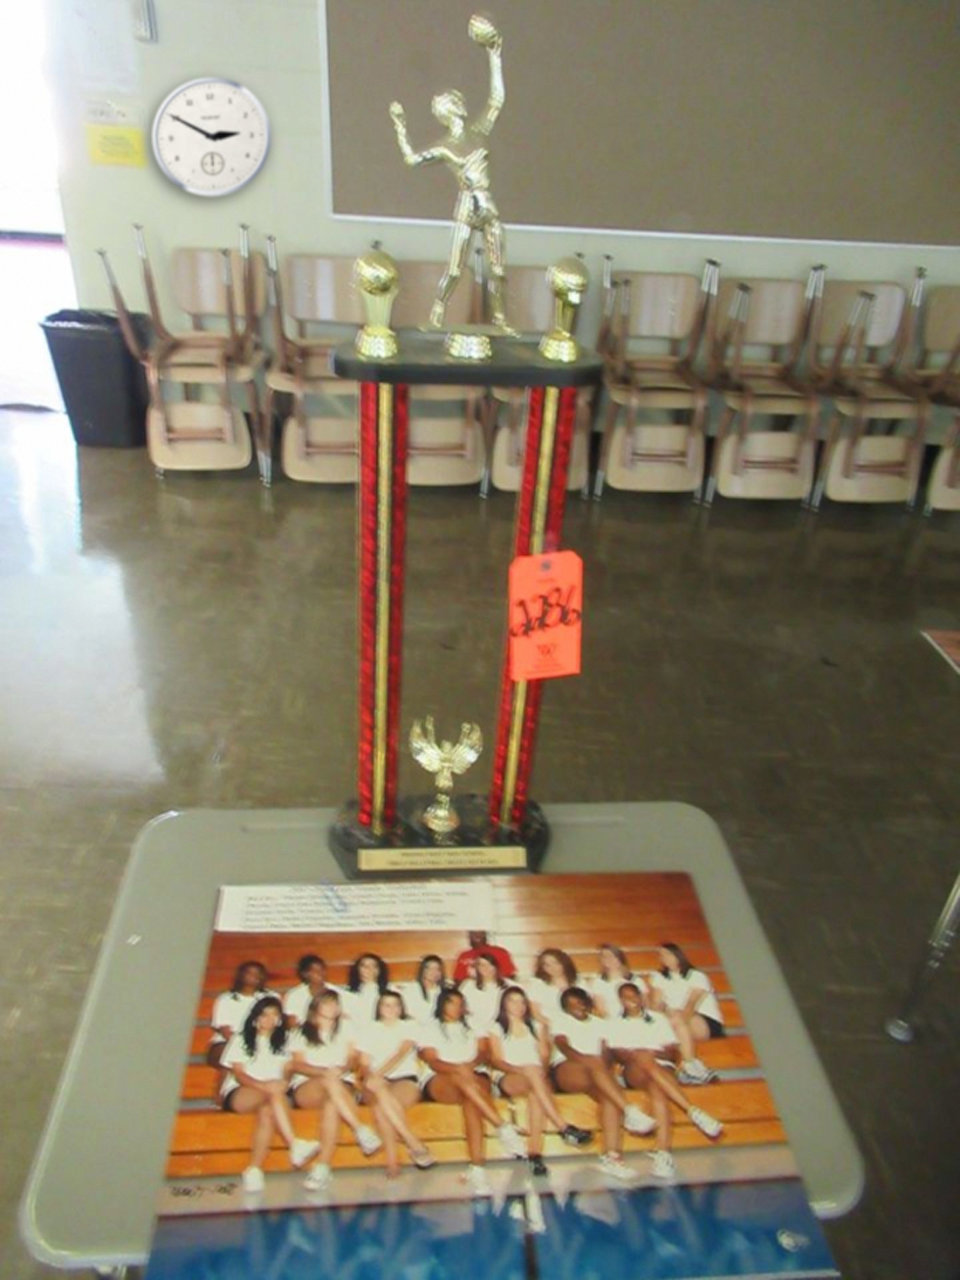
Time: h=2 m=50
